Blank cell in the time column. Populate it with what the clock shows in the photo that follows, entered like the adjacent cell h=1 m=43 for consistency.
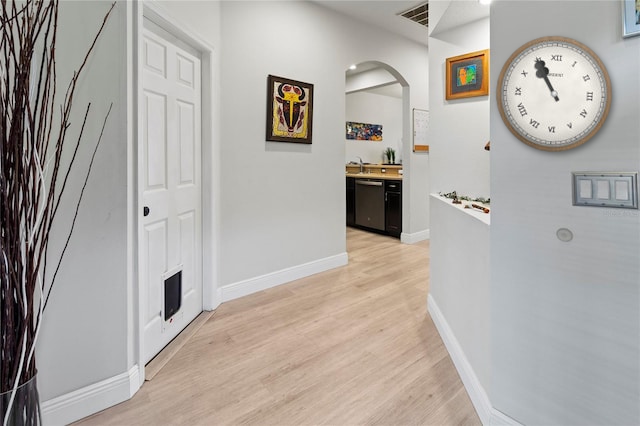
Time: h=10 m=55
